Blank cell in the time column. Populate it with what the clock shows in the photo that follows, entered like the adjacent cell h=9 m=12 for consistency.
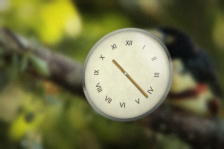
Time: h=10 m=22
